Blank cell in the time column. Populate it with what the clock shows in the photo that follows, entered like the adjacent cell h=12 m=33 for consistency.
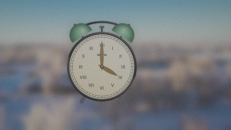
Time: h=4 m=0
